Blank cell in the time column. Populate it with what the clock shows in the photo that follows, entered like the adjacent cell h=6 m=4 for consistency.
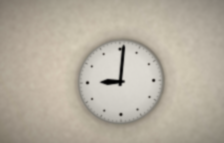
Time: h=9 m=1
